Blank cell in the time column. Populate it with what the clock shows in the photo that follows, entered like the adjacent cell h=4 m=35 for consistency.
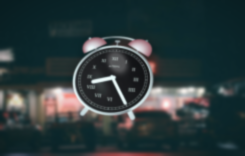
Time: h=8 m=25
